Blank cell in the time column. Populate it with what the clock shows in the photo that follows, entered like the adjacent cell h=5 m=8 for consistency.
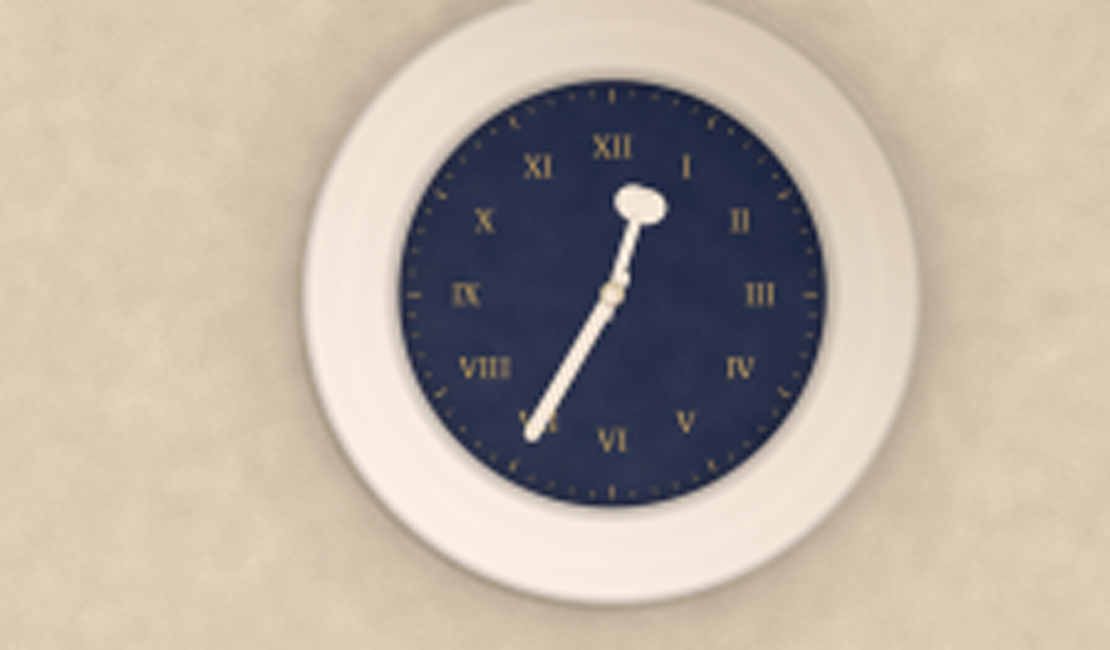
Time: h=12 m=35
